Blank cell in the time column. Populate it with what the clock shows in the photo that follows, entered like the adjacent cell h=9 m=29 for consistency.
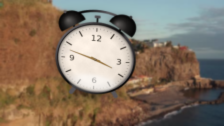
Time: h=3 m=48
